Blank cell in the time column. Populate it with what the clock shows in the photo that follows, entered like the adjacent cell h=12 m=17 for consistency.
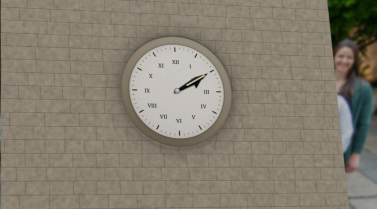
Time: h=2 m=10
